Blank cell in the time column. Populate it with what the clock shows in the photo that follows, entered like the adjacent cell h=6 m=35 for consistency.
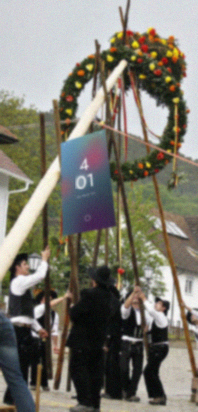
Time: h=4 m=1
